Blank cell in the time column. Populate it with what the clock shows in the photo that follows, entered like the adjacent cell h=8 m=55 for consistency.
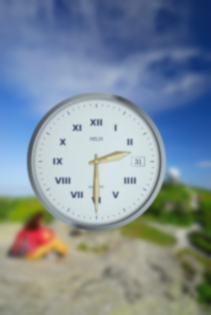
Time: h=2 m=30
